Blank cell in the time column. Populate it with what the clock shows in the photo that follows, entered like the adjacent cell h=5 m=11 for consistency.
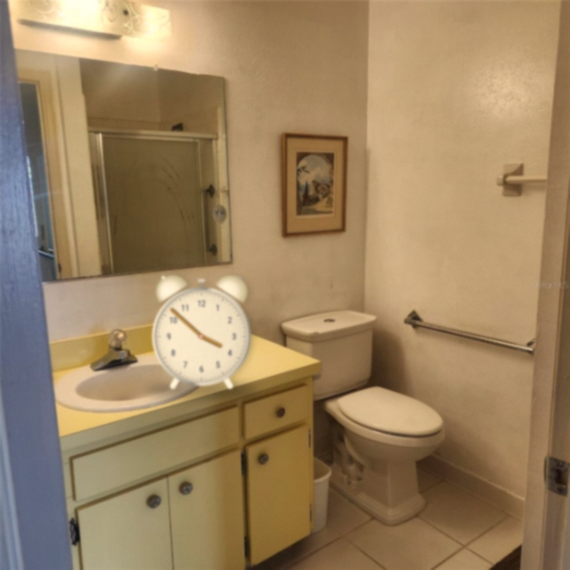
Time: h=3 m=52
